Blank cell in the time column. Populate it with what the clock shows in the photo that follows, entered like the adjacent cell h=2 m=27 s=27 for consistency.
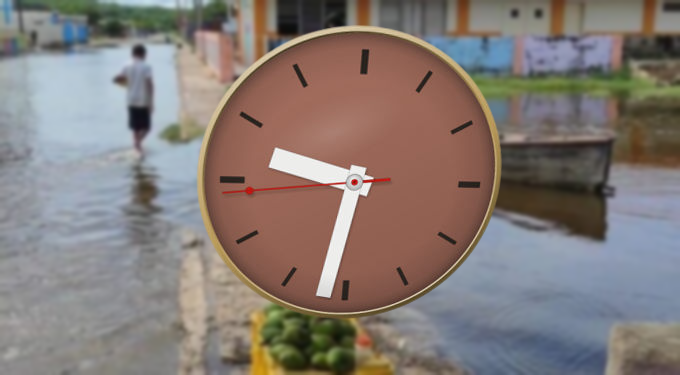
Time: h=9 m=31 s=44
